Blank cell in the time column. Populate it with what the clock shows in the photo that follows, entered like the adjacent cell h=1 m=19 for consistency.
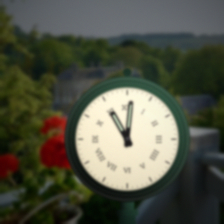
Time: h=11 m=1
